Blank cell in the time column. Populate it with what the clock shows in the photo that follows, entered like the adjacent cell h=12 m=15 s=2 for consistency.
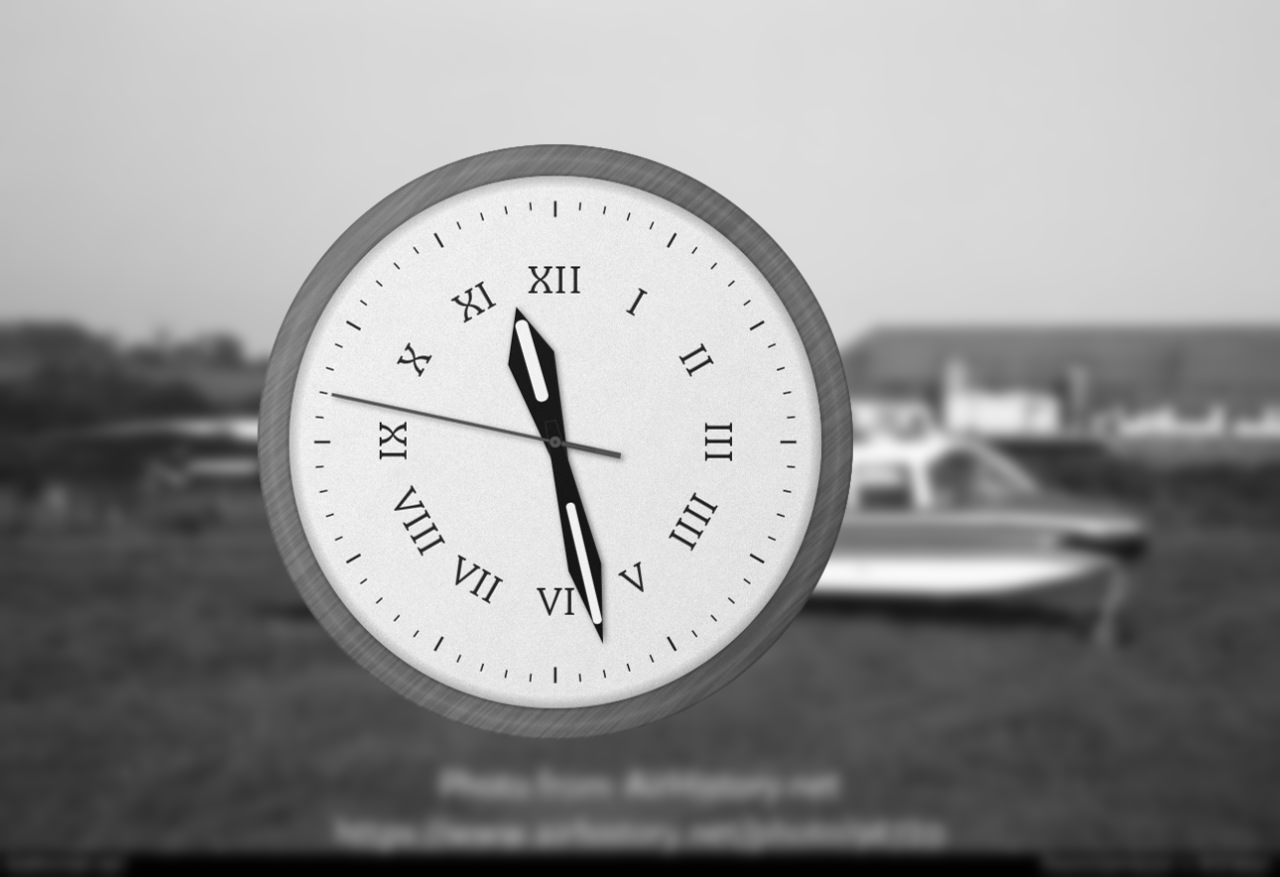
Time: h=11 m=27 s=47
